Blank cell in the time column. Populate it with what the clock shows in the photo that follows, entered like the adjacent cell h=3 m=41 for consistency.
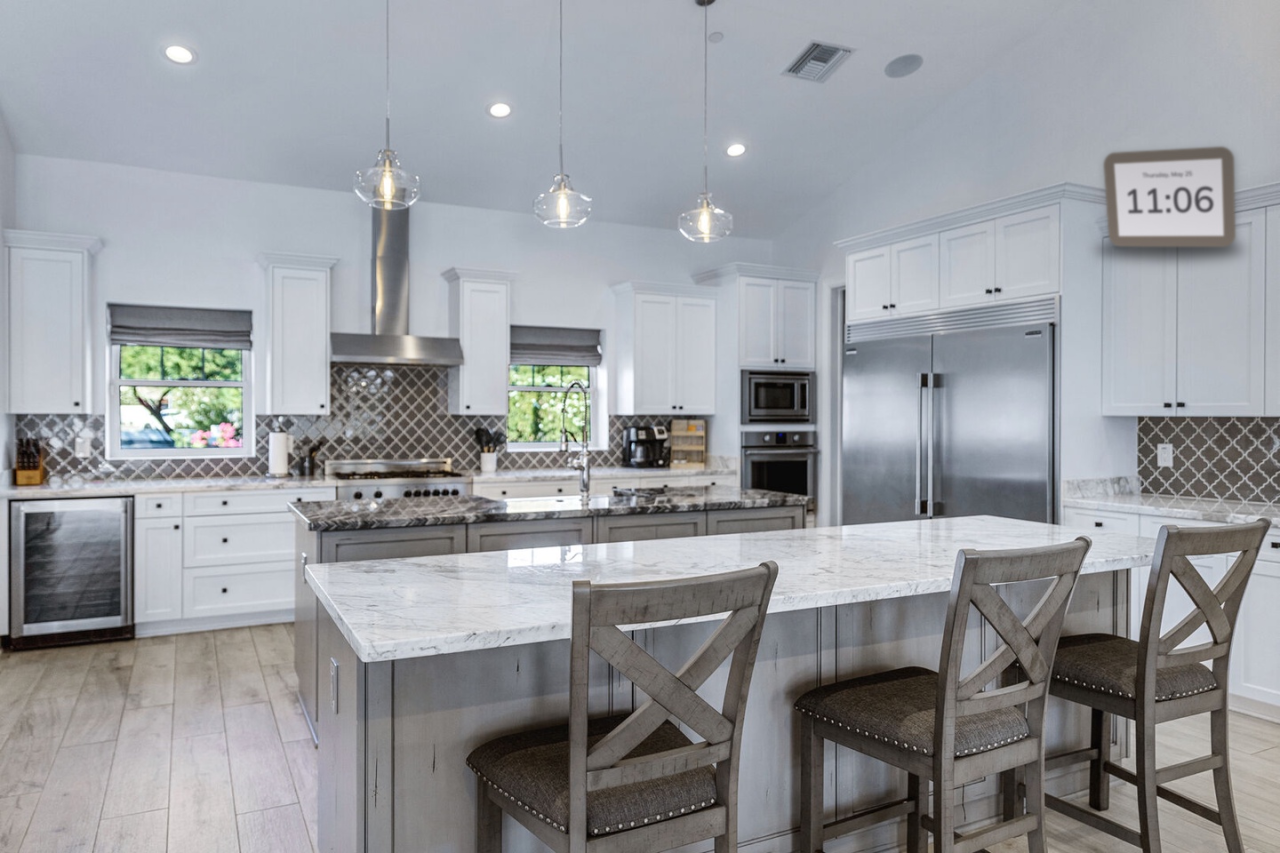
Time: h=11 m=6
